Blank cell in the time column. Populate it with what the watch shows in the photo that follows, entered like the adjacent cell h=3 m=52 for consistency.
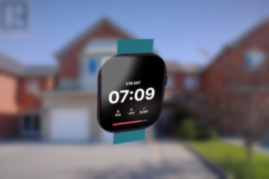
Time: h=7 m=9
